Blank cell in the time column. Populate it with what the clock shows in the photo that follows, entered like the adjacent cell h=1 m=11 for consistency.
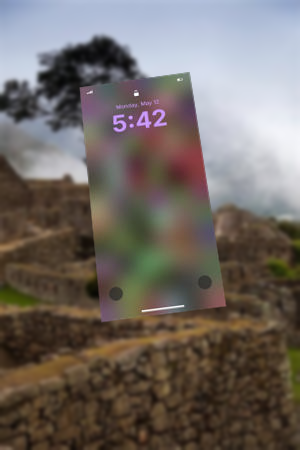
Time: h=5 m=42
